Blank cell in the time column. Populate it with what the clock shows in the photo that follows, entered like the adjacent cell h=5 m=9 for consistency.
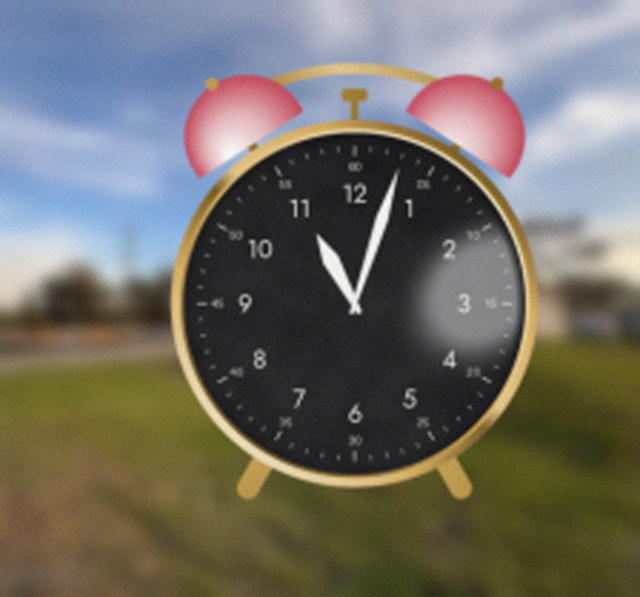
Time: h=11 m=3
